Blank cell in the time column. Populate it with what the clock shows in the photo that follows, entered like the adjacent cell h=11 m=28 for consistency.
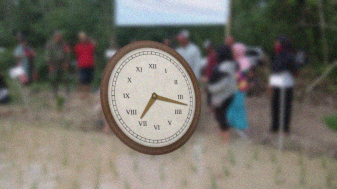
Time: h=7 m=17
